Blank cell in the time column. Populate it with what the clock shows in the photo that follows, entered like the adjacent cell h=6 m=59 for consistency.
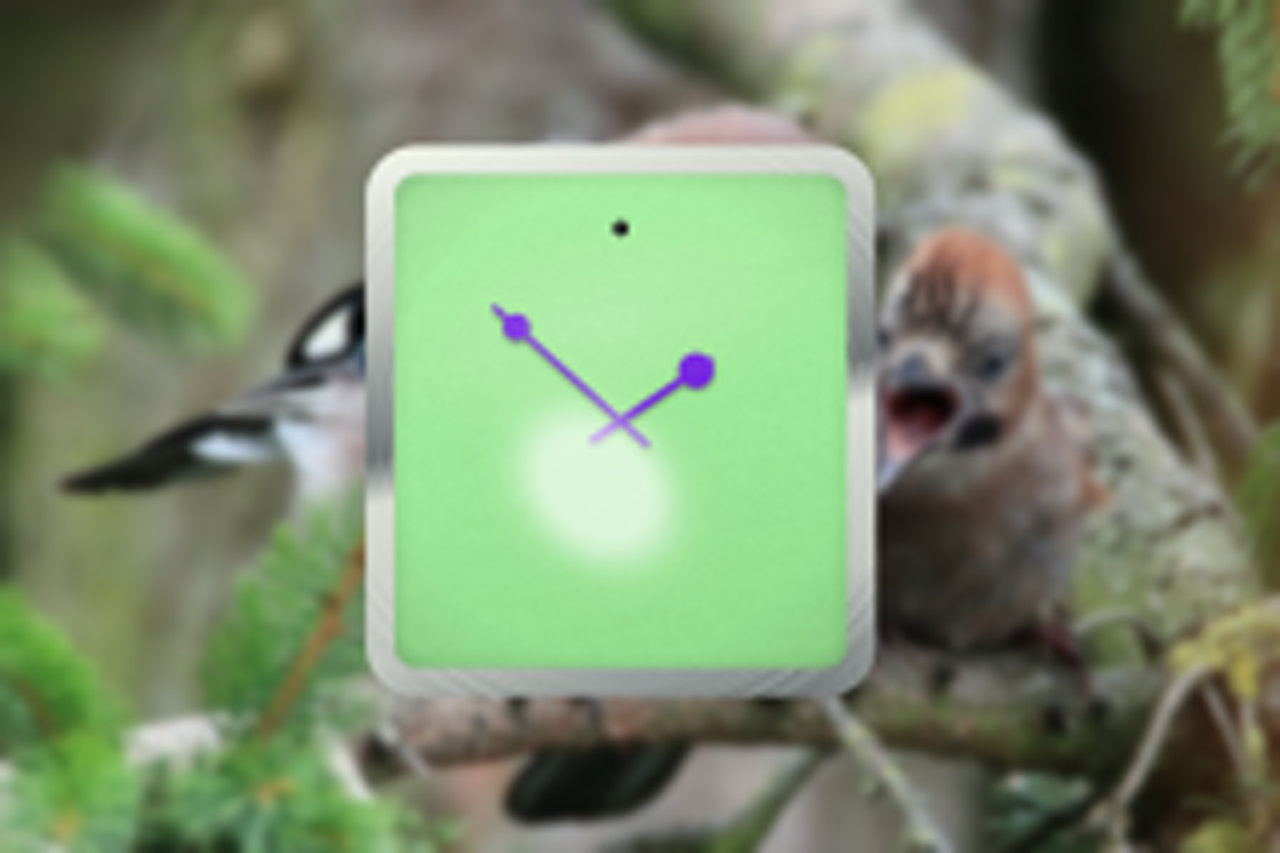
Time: h=1 m=52
